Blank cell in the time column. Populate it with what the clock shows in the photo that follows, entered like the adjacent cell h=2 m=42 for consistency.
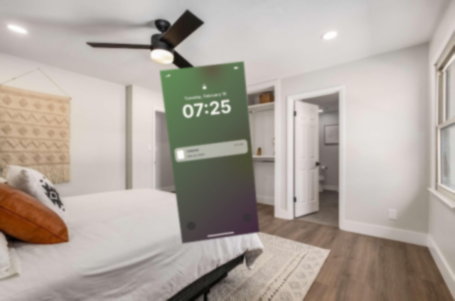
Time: h=7 m=25
